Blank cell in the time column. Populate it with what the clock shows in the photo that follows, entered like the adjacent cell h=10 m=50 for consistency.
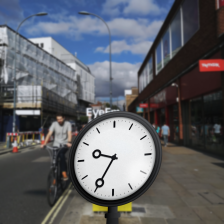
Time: h=9 m=35
